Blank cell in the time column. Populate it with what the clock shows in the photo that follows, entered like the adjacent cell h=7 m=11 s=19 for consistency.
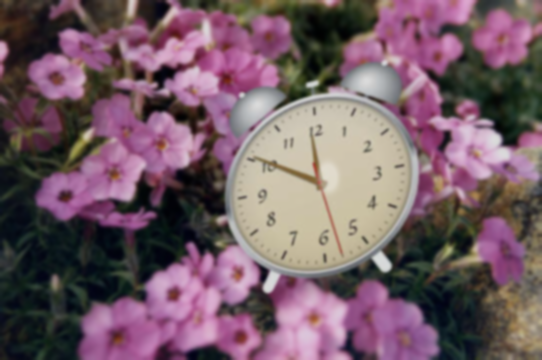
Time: h=11 m=50 s=28
